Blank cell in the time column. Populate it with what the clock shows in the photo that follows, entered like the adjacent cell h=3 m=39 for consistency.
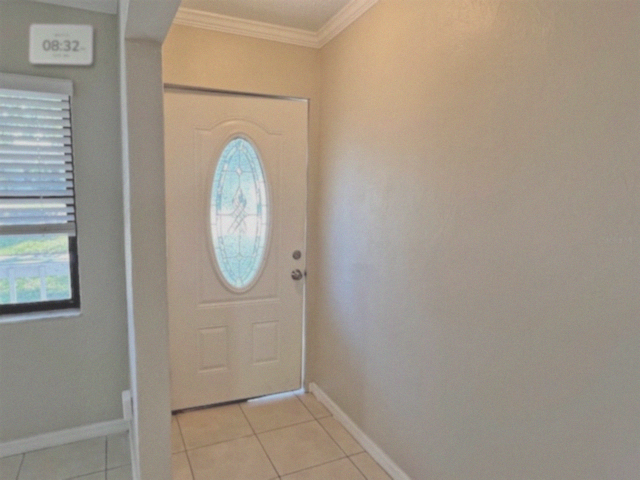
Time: h=8 m=32
